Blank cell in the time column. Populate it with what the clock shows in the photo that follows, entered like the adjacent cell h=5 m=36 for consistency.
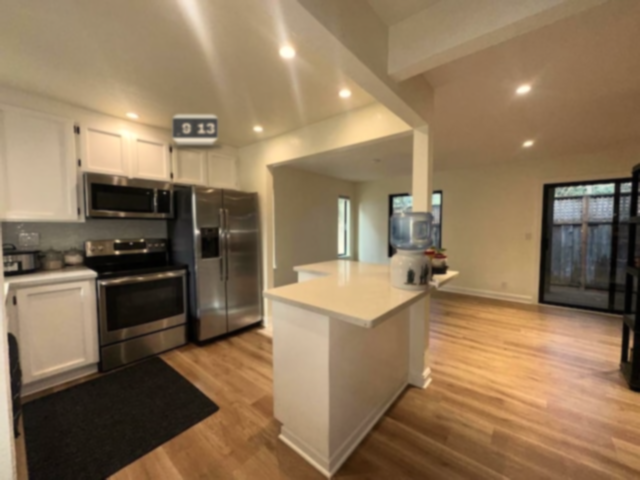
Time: h=9 m=13
